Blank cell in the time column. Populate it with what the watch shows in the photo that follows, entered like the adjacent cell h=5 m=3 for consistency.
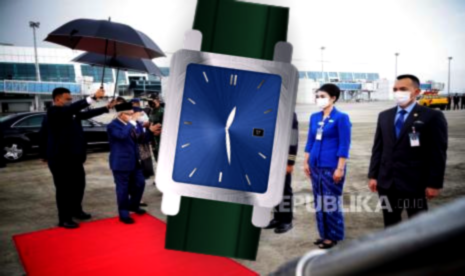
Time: h=12 m=28
